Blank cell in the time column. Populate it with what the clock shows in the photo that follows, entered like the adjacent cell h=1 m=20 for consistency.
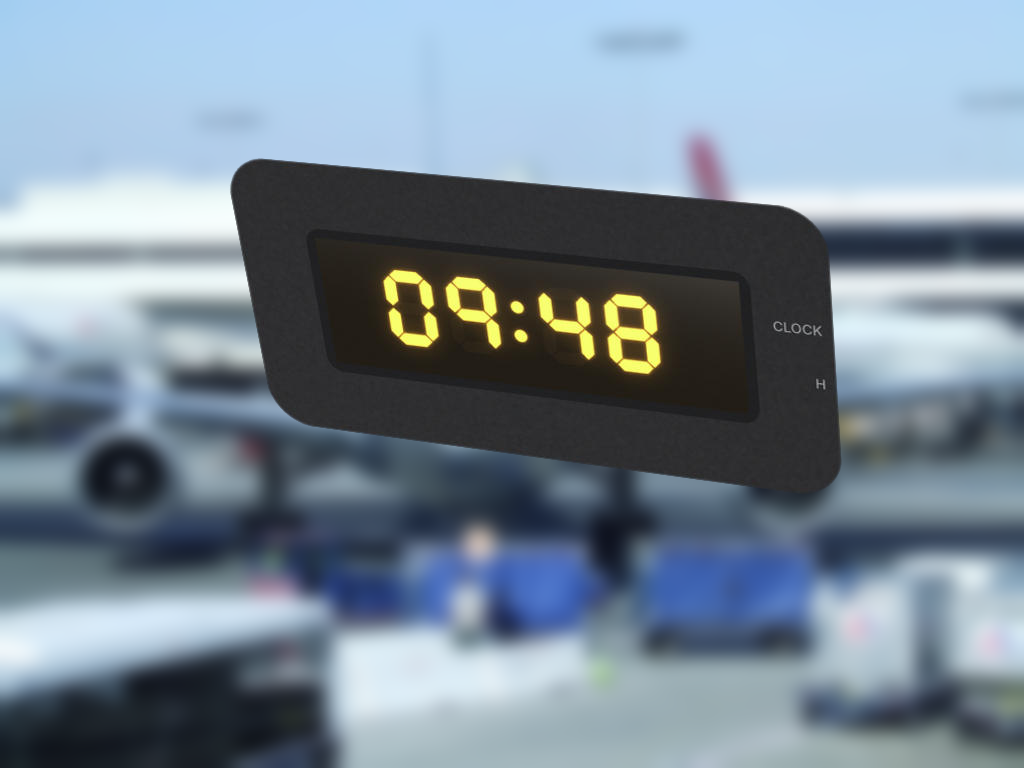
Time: h=9 m=48
